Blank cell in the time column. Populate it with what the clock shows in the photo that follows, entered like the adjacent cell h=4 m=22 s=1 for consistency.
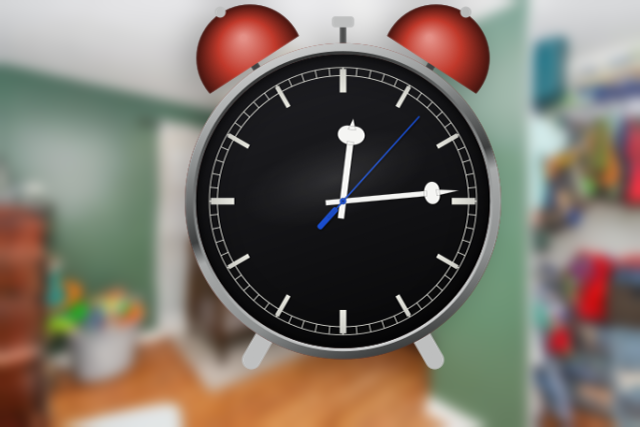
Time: h=12 m=14 s=7
